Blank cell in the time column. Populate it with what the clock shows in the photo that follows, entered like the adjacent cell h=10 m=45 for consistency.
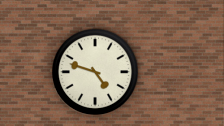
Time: h=4 m=48
